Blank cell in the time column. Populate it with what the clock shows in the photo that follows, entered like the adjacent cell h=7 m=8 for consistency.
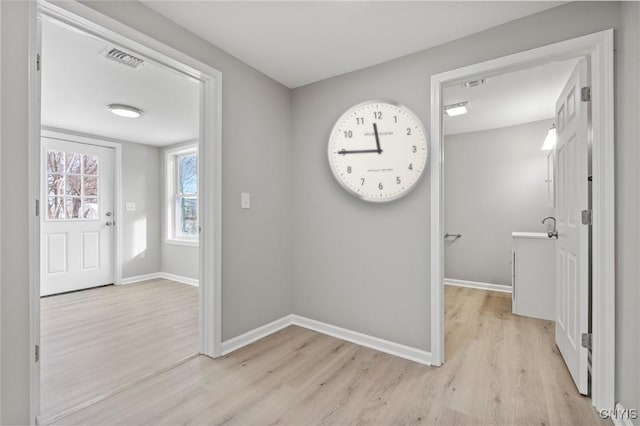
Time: h=11 m=45
